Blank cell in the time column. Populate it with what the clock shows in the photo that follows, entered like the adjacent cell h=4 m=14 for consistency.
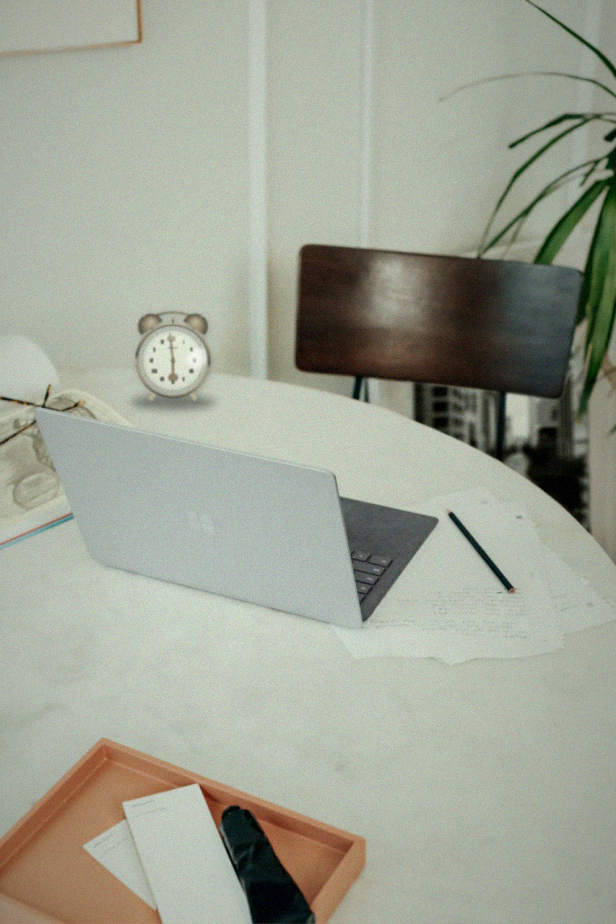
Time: h=5 m=59
